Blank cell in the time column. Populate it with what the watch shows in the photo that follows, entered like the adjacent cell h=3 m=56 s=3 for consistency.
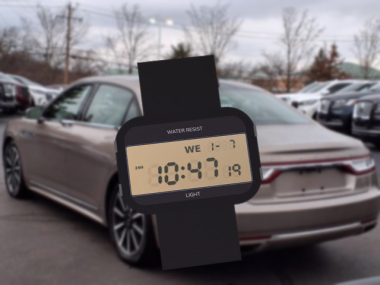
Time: h=10 m=47 s=19
